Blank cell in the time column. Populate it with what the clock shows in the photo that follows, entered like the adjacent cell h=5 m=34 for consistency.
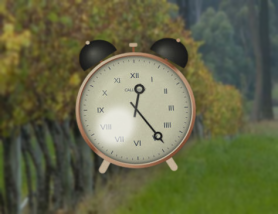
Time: h=12 m=24
